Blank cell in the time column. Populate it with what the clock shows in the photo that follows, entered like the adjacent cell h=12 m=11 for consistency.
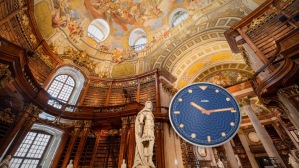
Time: h=10 m=14
